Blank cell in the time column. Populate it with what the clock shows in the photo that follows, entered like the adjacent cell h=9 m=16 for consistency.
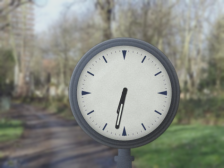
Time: h=6 m=32
